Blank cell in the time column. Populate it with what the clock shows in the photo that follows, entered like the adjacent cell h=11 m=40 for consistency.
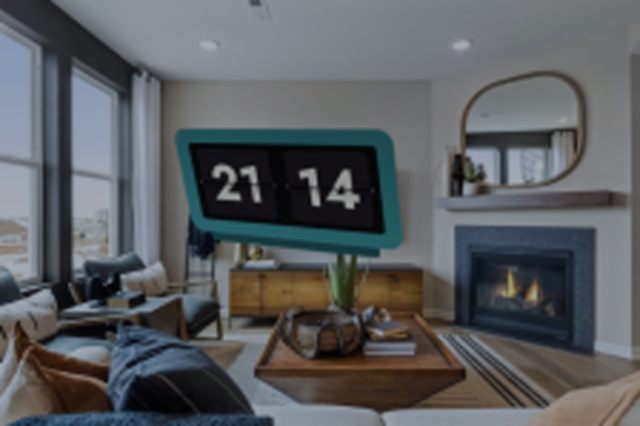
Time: h=21 m=14
